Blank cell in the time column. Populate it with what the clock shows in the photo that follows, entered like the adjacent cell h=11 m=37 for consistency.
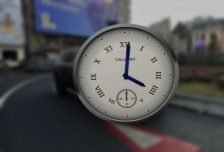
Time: h=4 m=1
